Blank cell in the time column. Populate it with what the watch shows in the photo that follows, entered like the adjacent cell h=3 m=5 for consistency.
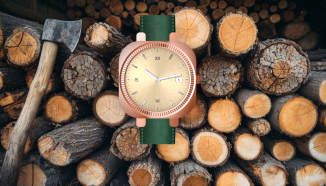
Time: h=10 m=13
